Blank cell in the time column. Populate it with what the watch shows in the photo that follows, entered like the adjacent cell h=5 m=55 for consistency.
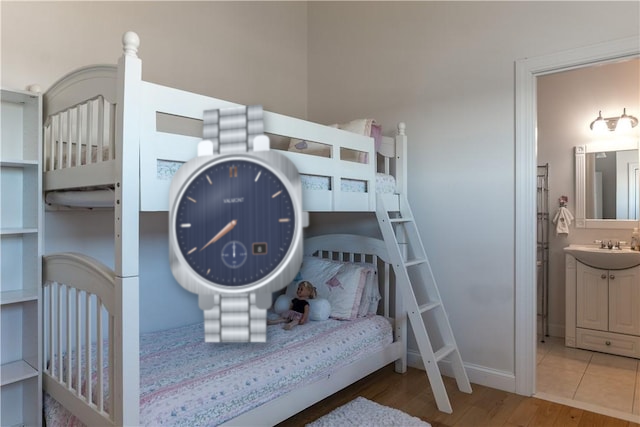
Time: h=7 m=39
